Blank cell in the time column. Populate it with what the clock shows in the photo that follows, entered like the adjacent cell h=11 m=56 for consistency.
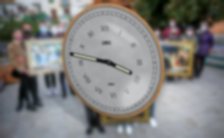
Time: h=3 m=47
